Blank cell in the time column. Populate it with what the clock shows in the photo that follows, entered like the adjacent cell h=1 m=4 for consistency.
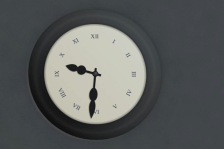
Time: h=9 m=31
